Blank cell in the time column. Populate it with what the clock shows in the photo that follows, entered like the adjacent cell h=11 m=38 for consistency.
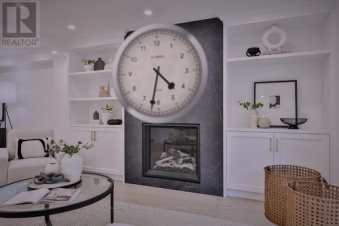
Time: h=4 m=32
